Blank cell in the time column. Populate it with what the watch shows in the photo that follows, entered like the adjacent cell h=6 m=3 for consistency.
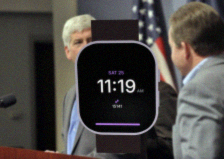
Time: h=11 m=19
